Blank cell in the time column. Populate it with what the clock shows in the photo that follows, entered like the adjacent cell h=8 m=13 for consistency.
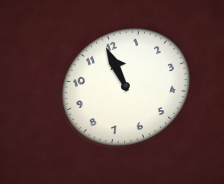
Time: h=11 m=59
